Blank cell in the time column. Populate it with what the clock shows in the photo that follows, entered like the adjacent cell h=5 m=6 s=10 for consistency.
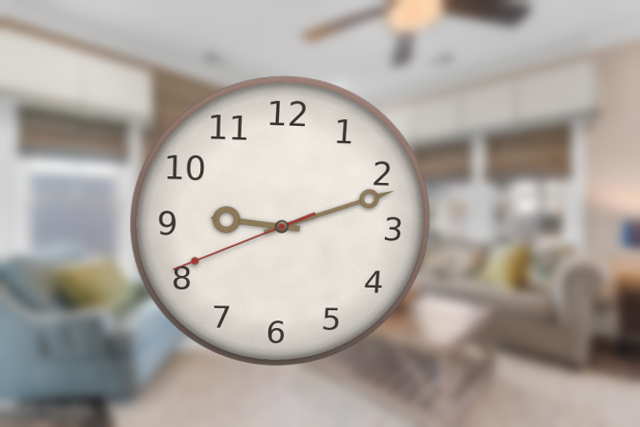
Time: h=9 m=11 s=41
